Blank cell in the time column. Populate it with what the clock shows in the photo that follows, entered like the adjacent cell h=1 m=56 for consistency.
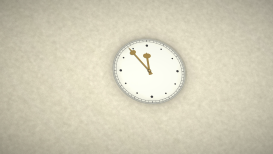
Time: h=11 m=54
